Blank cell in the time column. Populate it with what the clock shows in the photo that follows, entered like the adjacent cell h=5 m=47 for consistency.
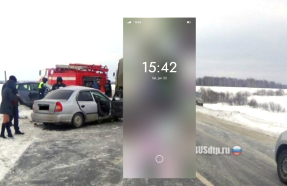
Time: h=15 m=42
